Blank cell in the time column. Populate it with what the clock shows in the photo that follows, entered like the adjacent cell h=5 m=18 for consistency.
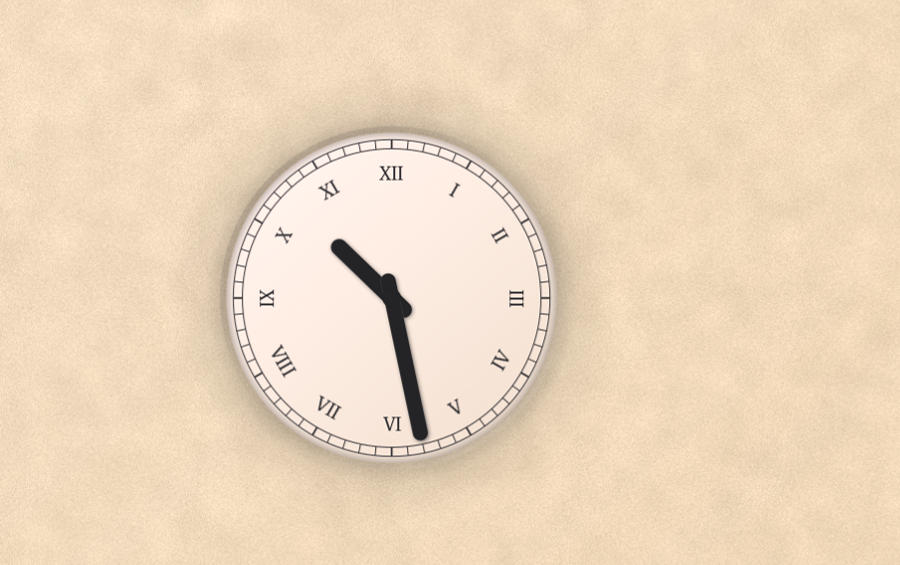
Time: h=10 m=28
